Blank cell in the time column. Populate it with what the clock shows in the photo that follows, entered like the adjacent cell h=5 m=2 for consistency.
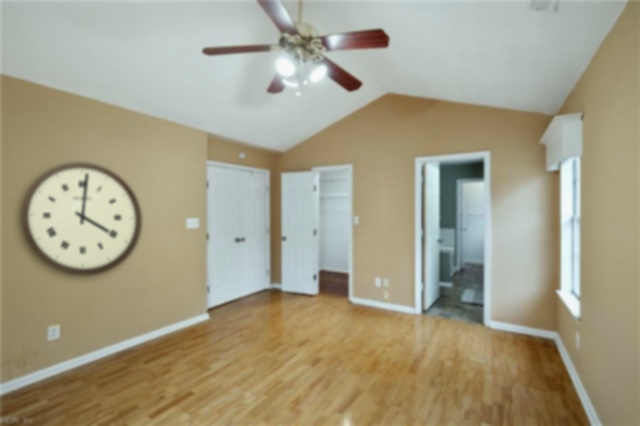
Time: h=4 m=1
